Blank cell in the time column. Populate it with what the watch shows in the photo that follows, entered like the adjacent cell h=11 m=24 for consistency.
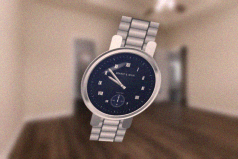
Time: h=9 m=52
